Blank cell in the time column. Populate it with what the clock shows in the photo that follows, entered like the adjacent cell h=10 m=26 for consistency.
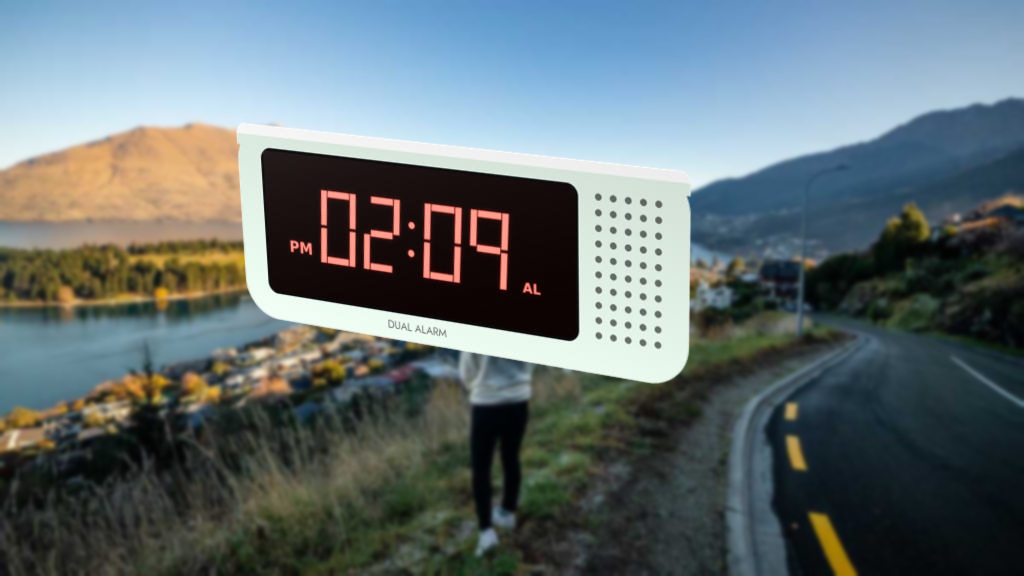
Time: h=2 m=9
